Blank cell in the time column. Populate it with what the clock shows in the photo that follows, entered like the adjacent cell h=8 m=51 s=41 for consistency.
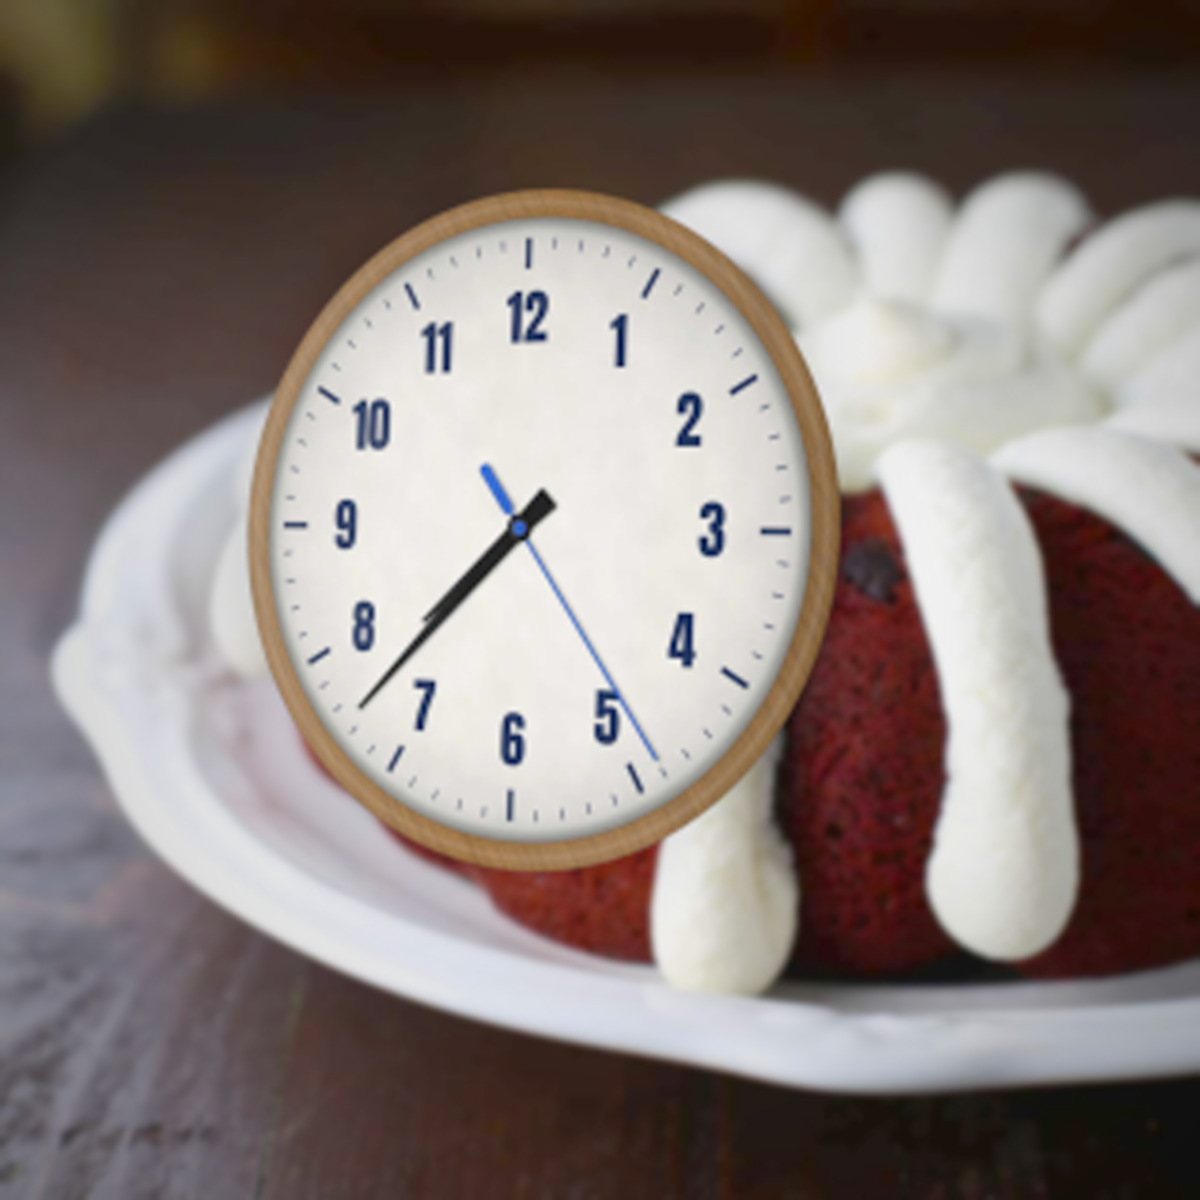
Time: h=7 m=37 s=24
